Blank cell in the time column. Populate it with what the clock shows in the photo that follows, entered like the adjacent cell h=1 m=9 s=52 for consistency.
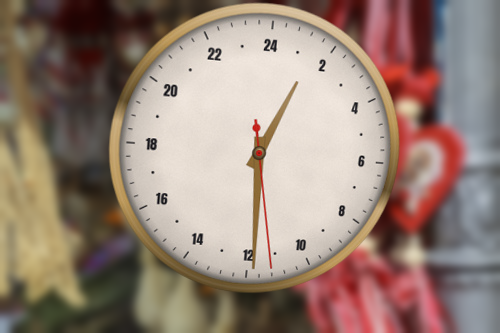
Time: h=1 m=29 s=28
